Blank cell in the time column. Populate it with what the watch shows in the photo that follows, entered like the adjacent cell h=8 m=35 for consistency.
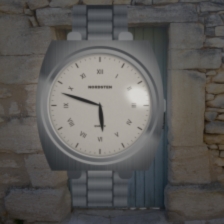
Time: h=5 m=48
